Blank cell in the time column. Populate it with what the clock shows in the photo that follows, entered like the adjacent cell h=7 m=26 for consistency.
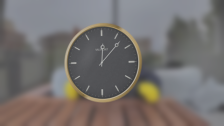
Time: h=12 m=7
